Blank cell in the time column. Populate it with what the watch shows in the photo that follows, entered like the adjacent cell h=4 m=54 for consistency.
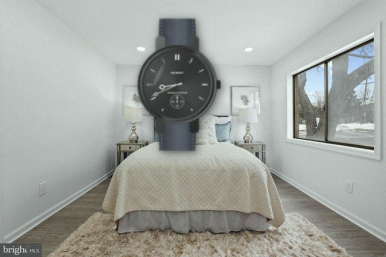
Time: h=8 m=41
